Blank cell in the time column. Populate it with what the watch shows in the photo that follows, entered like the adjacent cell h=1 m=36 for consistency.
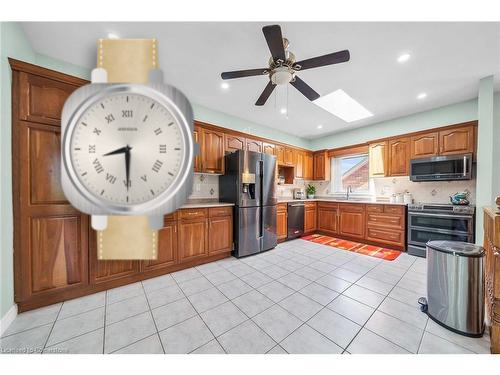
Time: h=8 m=30
